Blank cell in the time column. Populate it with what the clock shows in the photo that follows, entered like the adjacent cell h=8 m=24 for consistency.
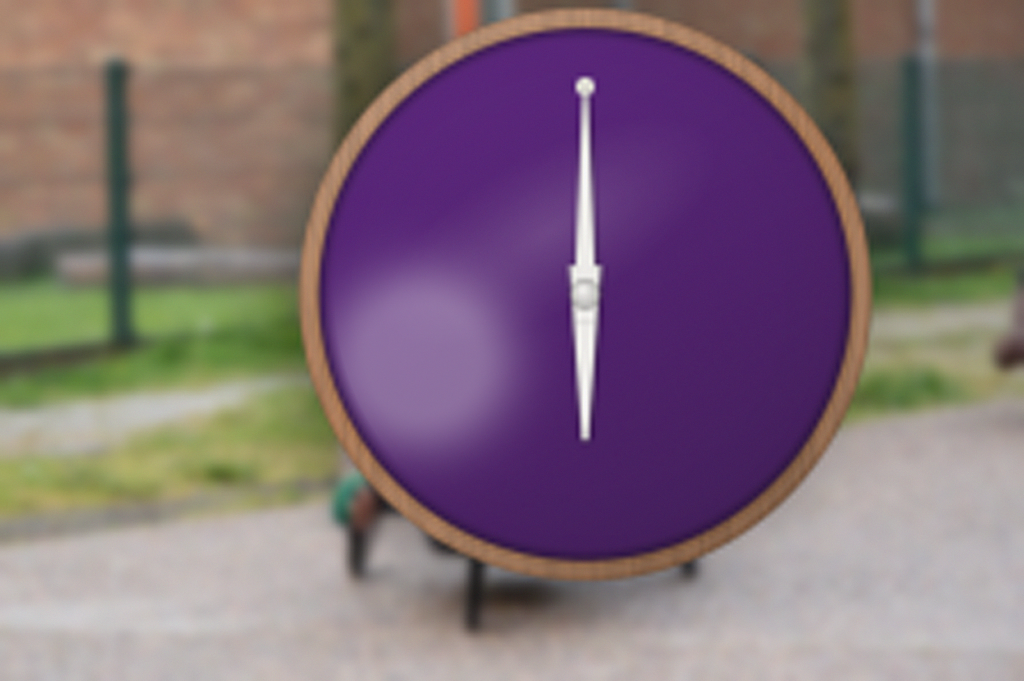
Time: h=6 m=0
